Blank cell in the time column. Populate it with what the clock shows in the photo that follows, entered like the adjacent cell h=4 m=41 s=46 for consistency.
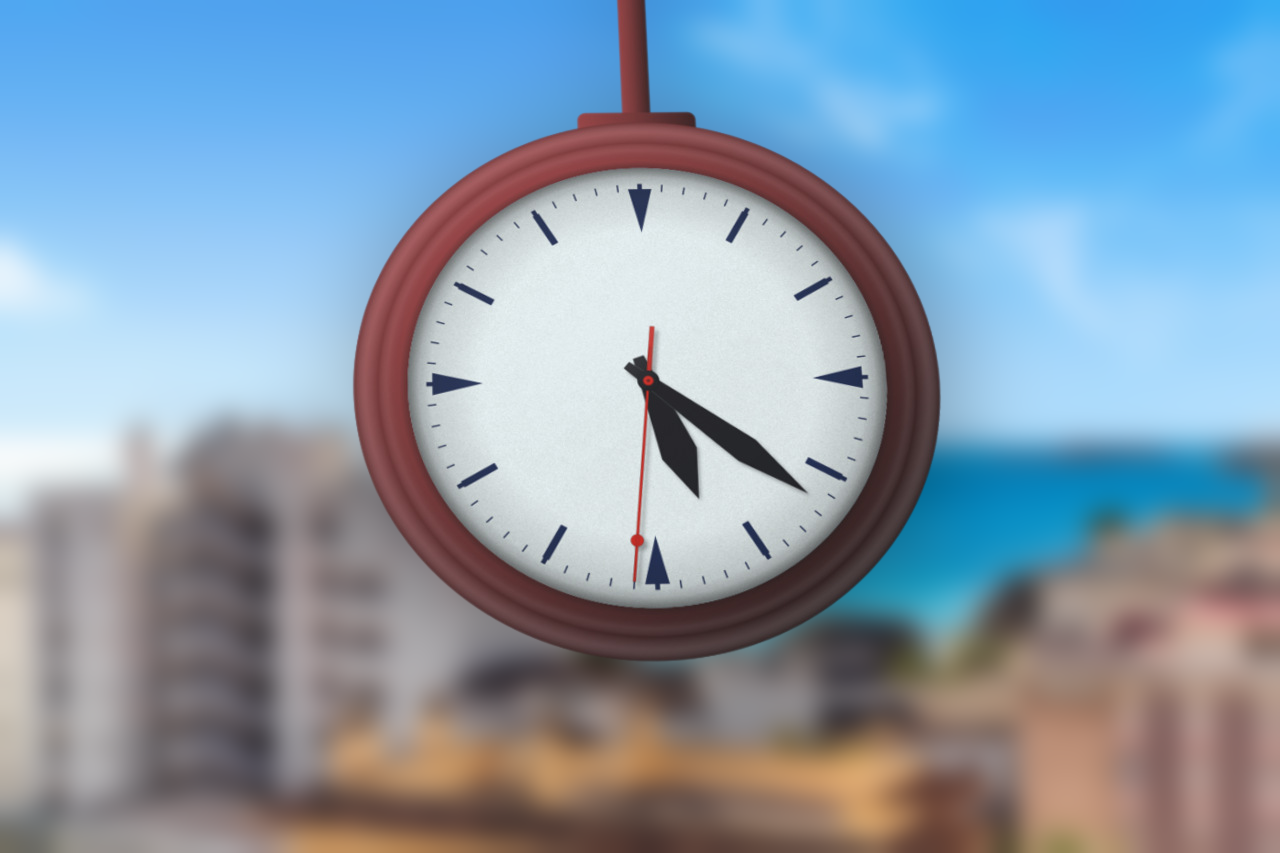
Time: h=5 m=21 s=31
